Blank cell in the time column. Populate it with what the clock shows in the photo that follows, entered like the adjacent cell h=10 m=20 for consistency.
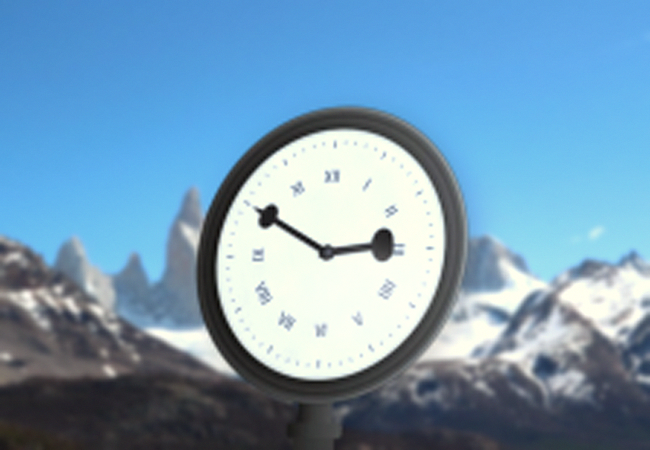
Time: h=2 m=50
